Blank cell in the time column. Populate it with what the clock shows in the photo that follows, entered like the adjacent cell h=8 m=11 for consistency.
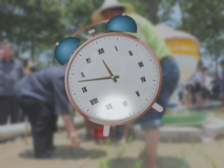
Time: h=11 m=48
